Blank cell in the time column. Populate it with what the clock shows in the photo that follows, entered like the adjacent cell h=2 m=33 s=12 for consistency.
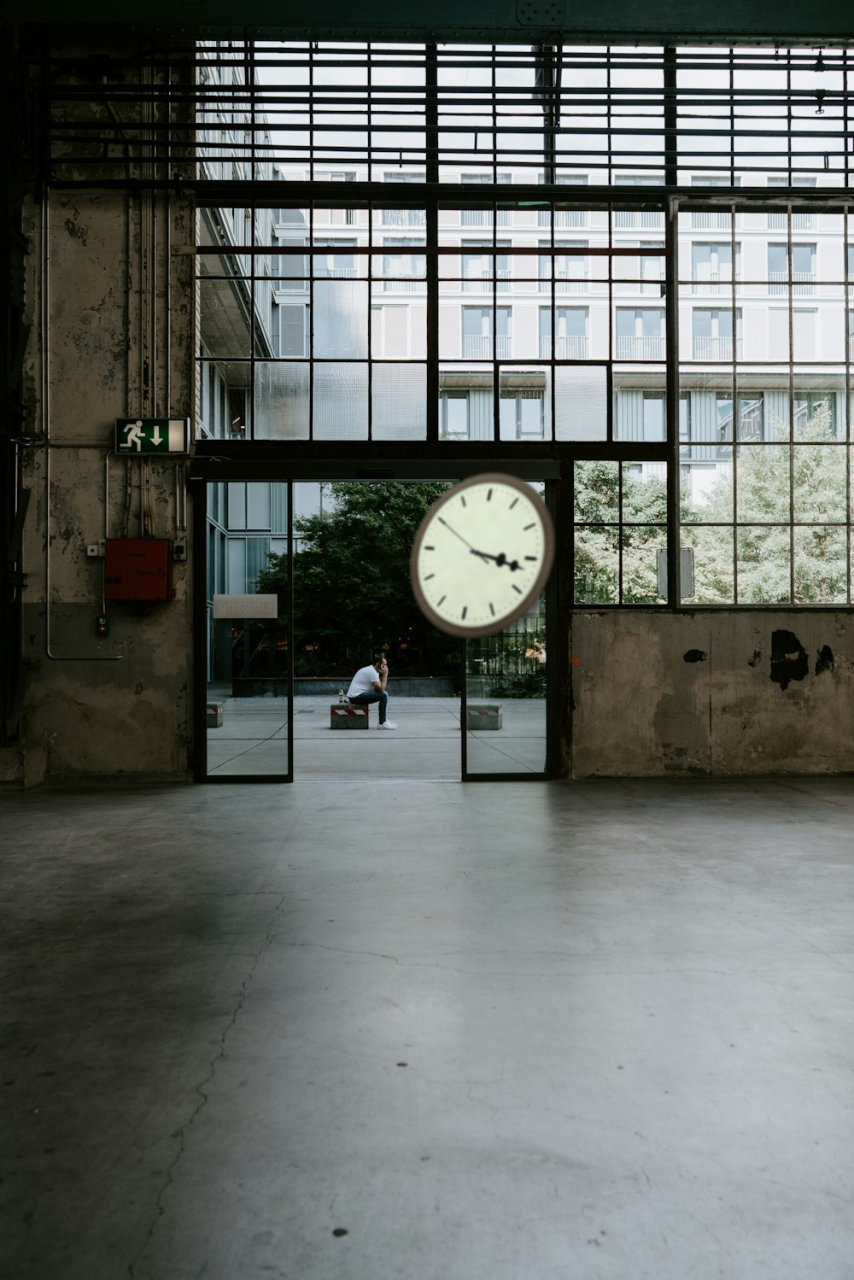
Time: h=3 m=16 s=50
